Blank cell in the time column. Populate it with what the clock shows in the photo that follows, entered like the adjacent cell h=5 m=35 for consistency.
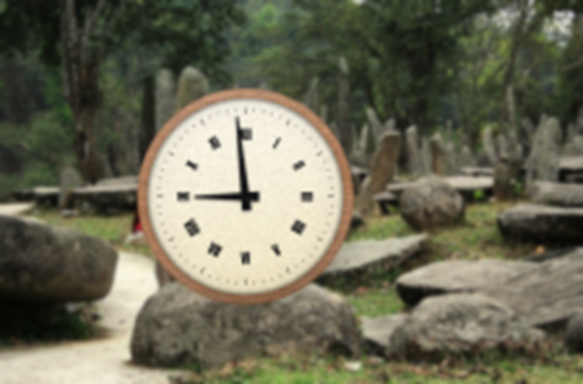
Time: h=8 m=59
